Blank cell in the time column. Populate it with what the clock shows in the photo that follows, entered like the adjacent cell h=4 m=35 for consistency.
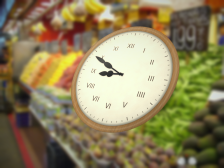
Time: h=8 m=49
